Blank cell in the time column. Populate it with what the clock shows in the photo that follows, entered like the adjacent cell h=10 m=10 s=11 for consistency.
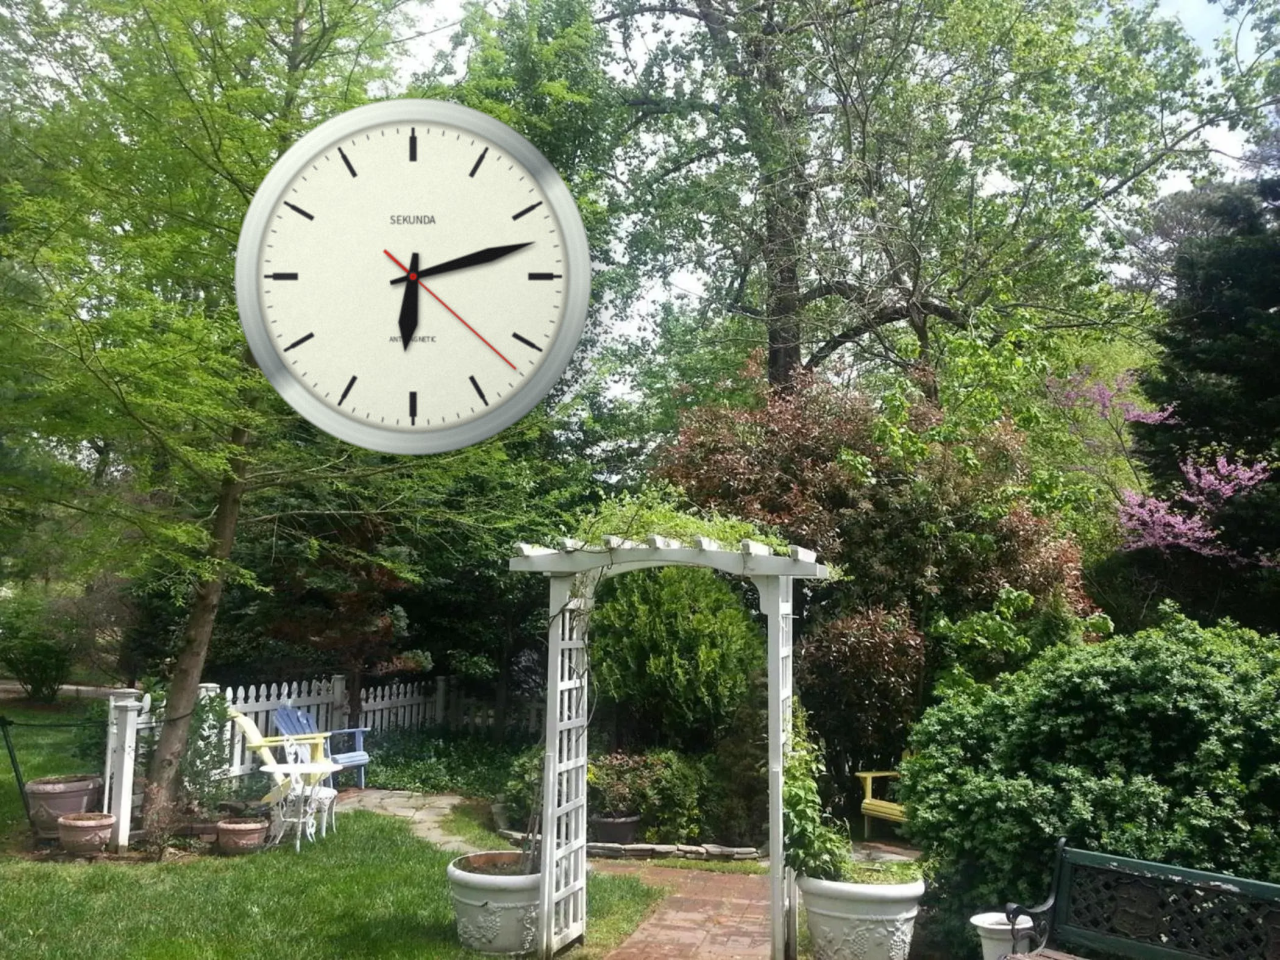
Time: h=6 m=12 s=22
